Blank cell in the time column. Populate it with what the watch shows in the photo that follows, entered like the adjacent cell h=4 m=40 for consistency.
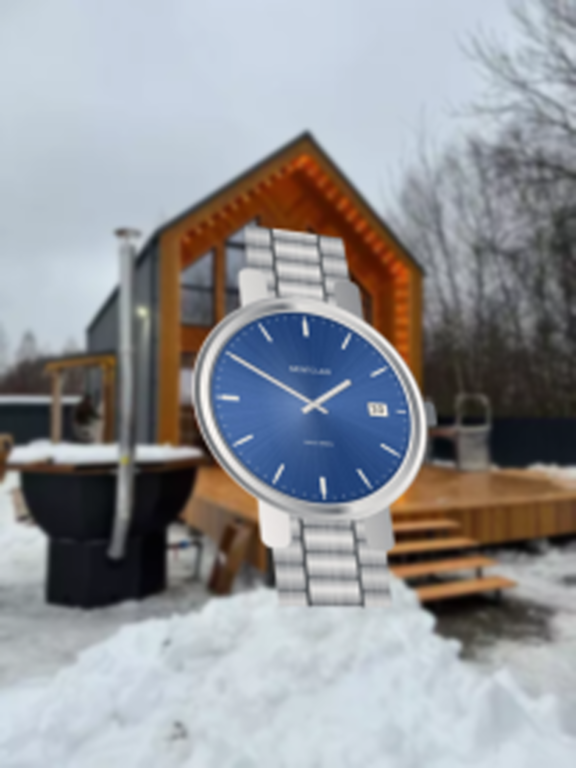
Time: h=1 m=50
